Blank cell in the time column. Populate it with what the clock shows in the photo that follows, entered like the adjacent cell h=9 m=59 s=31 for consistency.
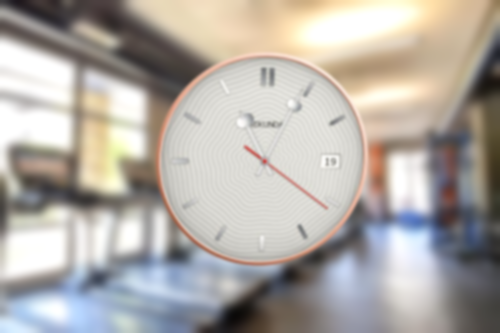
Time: h=11 m=4 s=21
